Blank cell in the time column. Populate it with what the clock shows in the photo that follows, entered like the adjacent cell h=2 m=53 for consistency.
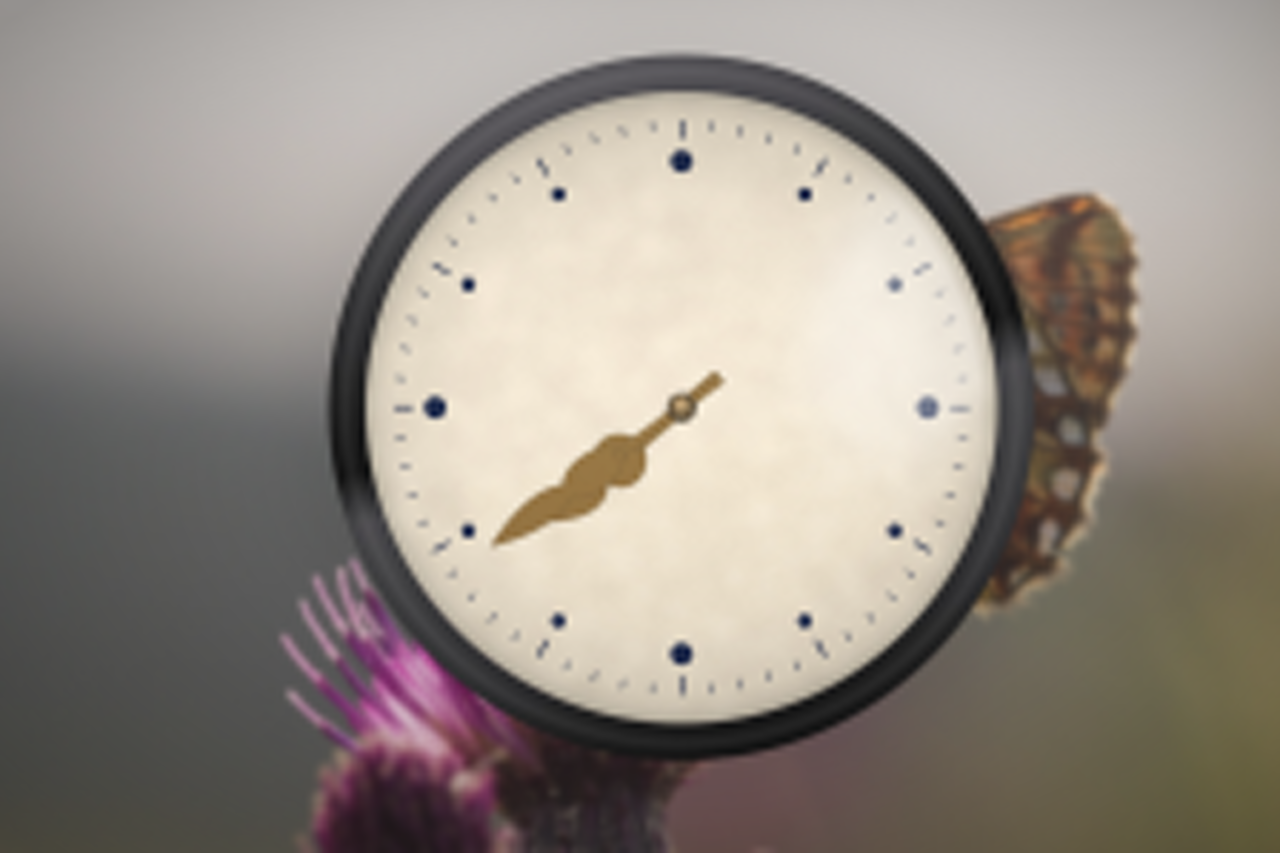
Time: h=7 m=39
